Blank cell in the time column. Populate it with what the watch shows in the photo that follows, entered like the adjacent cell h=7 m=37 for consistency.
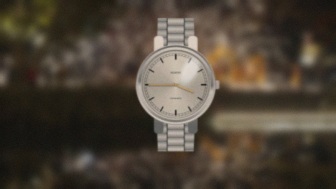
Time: h=3 m=45
